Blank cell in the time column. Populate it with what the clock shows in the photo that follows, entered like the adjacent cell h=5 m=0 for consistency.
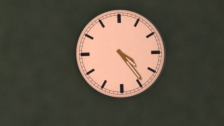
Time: h=4 m=24
